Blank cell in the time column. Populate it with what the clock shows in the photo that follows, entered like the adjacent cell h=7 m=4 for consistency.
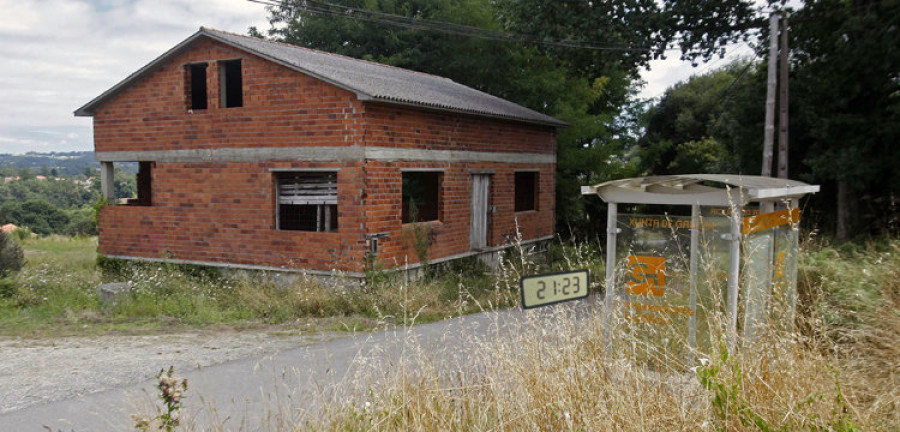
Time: h=21 m=23
